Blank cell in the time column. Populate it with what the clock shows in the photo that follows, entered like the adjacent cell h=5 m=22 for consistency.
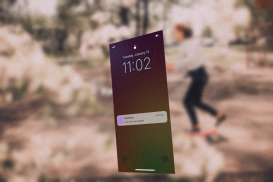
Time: h=11 m=2
